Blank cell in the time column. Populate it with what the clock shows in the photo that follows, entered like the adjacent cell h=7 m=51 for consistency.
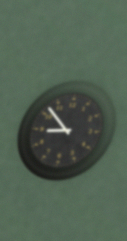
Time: h=8 m=52
